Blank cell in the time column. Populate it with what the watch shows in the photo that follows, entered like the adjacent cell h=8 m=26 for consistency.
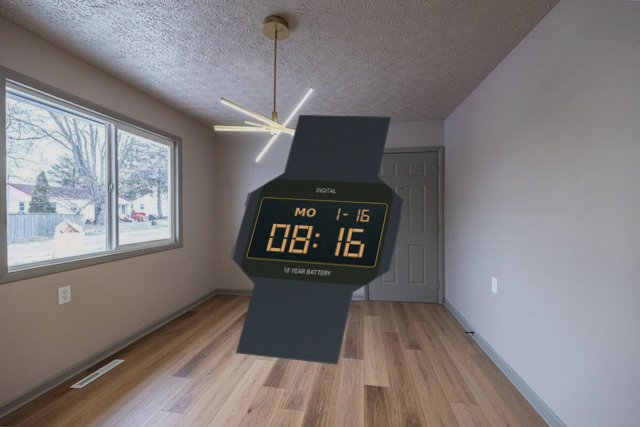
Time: h=8 m=16
